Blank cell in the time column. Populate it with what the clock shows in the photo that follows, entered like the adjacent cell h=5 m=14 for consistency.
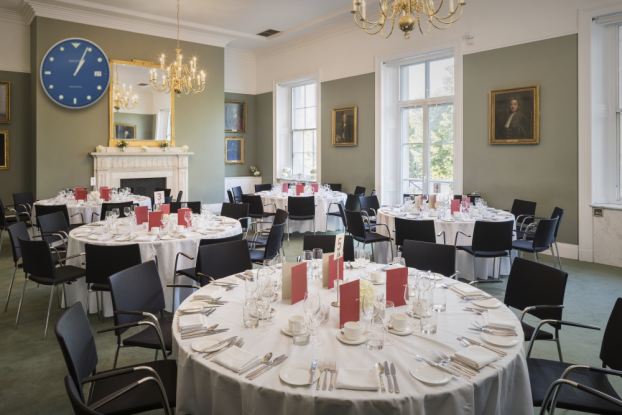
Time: h=1 m=4
